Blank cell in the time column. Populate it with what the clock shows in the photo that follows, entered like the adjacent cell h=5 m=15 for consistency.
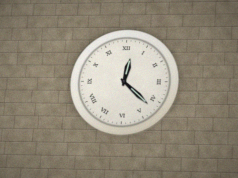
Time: h=12 m=22
